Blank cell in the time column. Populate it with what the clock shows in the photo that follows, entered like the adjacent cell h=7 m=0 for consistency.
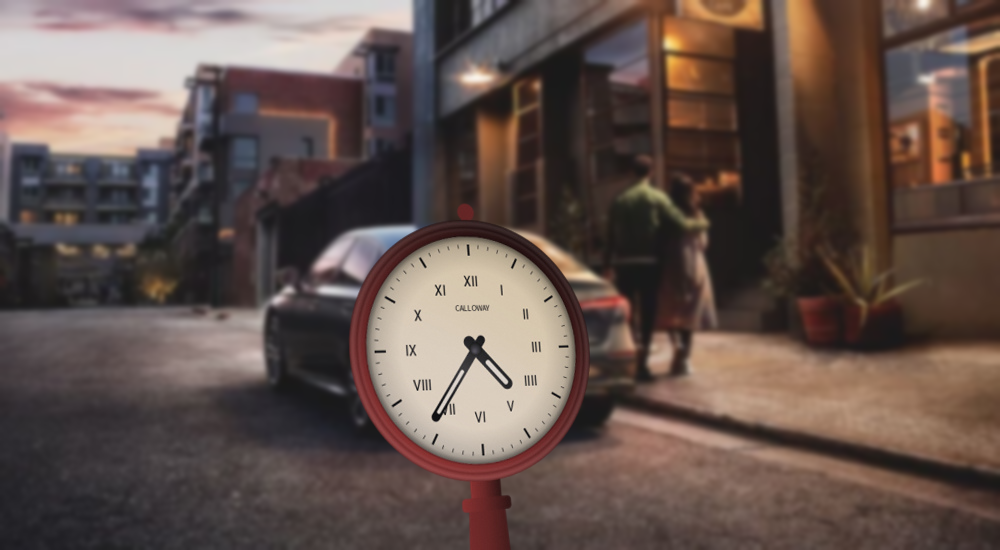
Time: h=4 m=36
